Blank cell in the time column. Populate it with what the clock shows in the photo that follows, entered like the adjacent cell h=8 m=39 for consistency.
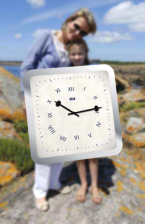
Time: h=10 m=14
